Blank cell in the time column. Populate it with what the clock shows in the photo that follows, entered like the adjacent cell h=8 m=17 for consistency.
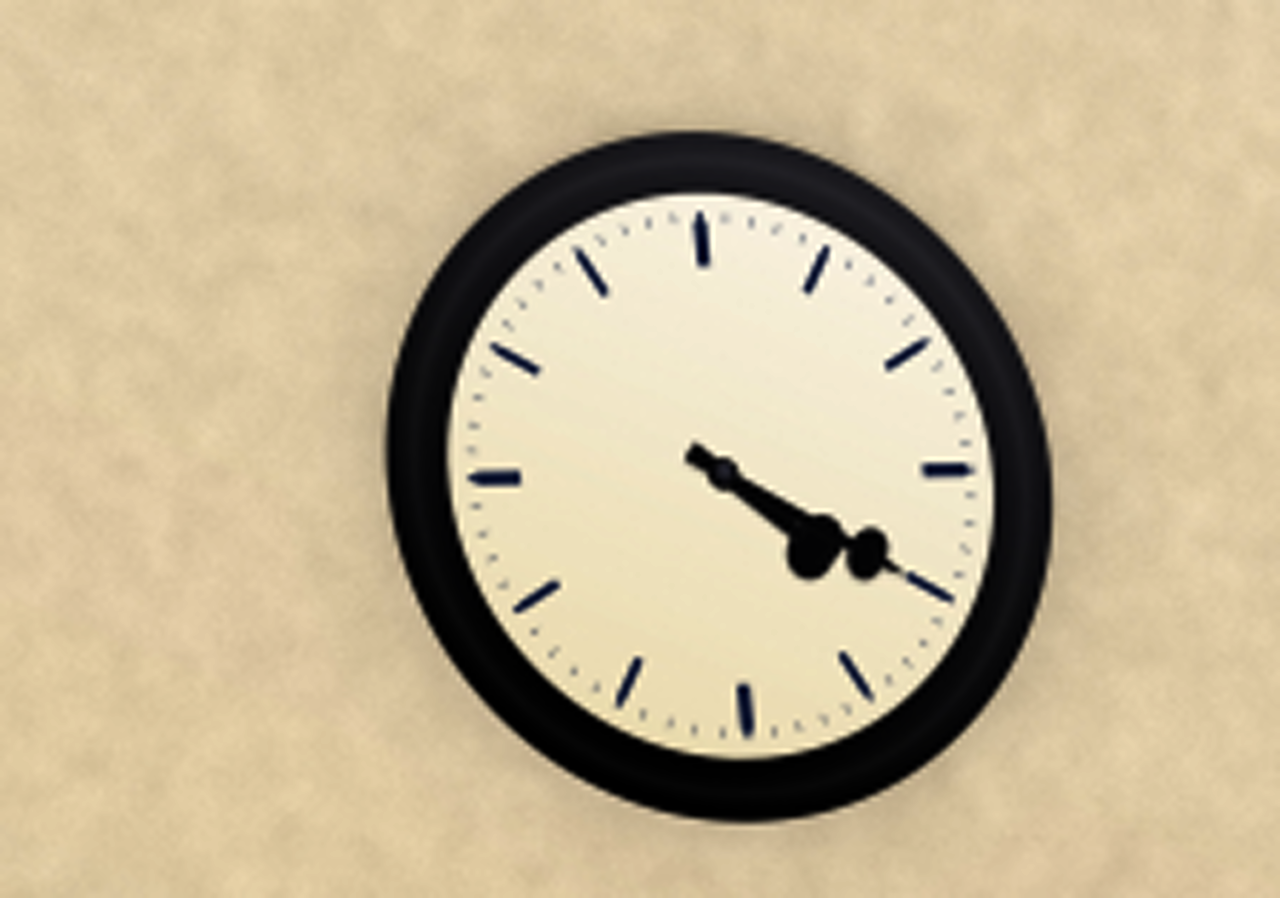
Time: h=4 m=20
